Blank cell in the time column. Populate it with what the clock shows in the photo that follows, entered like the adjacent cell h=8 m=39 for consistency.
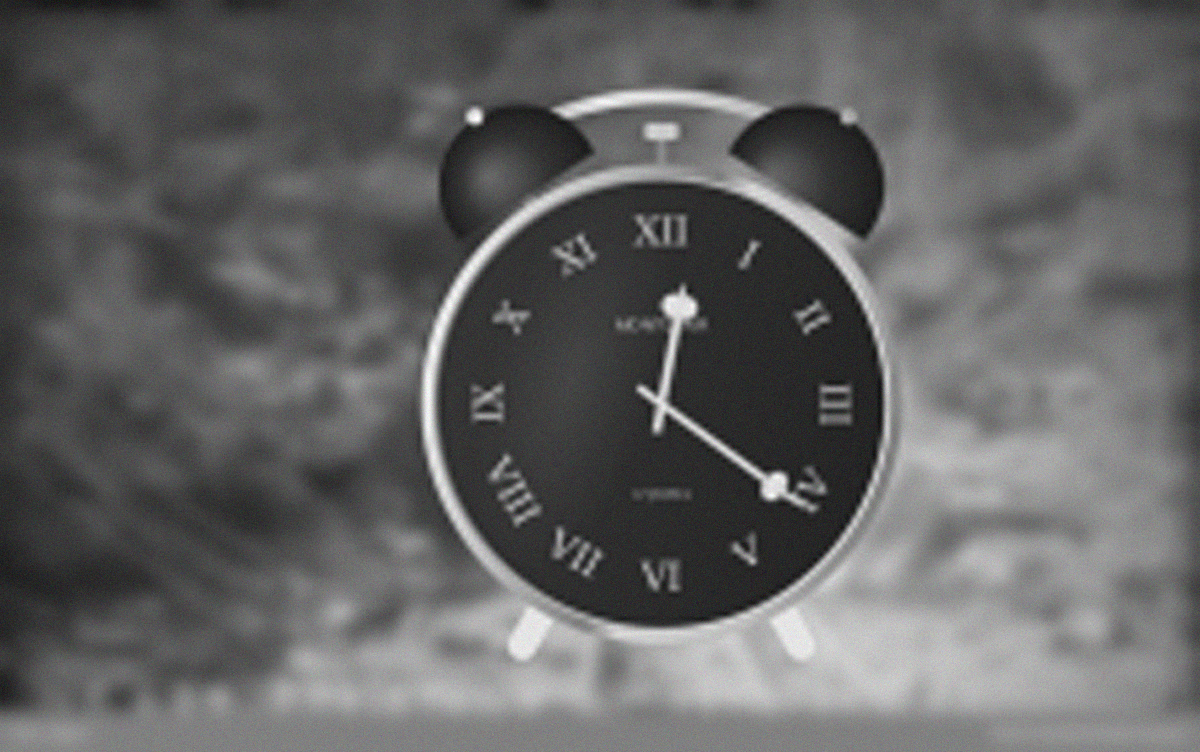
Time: h=12 m=21
